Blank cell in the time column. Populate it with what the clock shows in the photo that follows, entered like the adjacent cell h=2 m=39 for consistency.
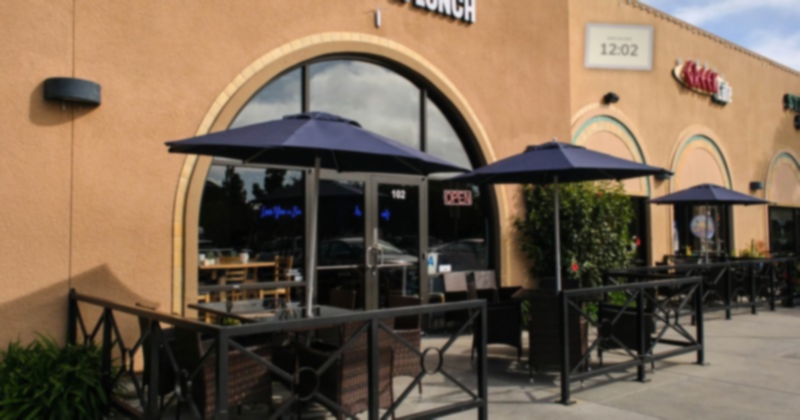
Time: h=12 m=2
